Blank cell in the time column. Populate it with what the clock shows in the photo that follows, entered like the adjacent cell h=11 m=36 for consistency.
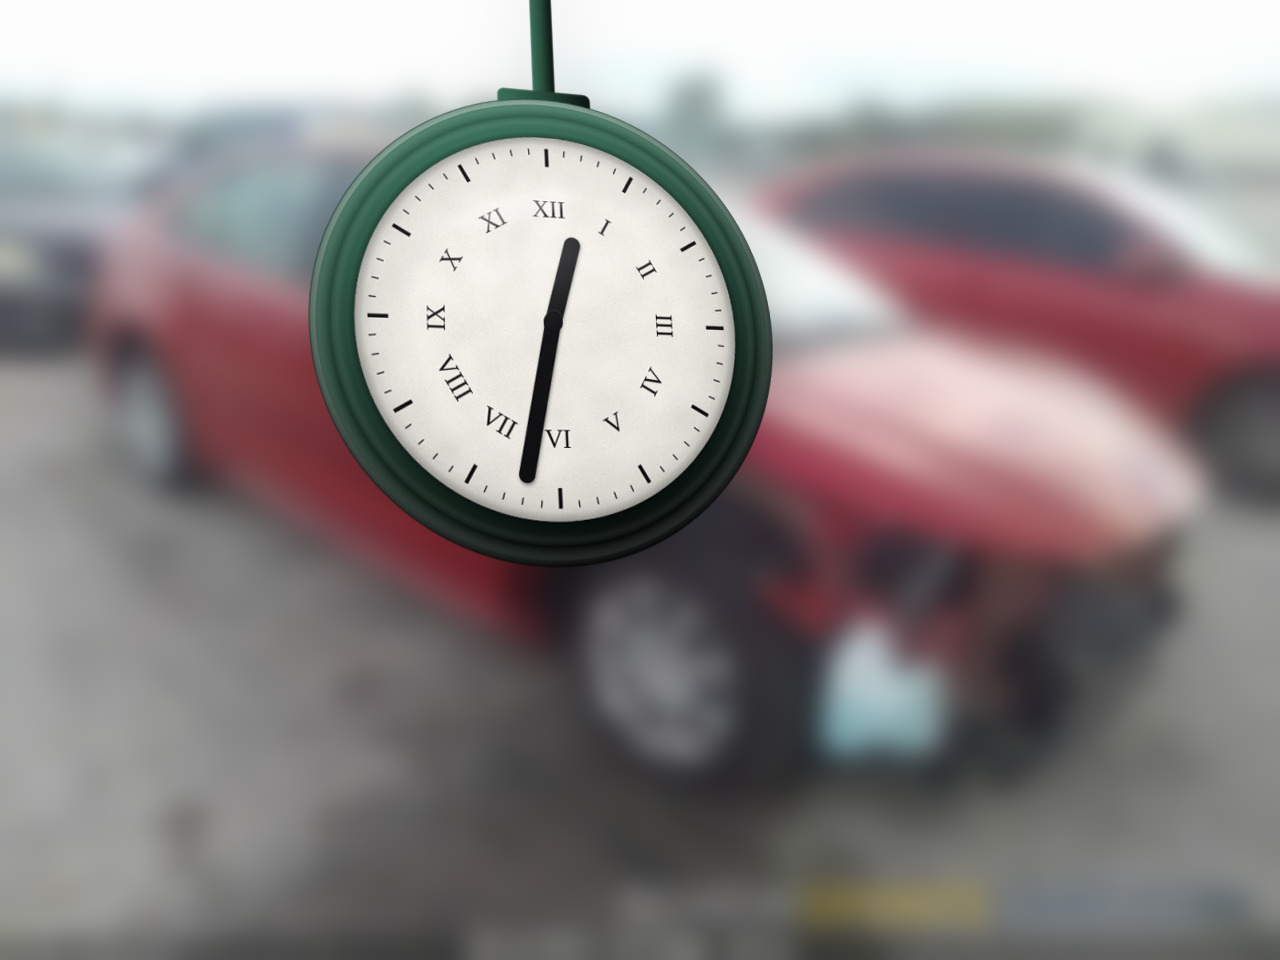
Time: h=12 m=32
